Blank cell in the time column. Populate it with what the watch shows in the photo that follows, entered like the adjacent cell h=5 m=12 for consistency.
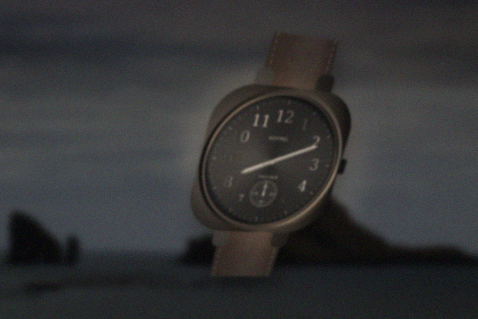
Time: h=8 m=11
